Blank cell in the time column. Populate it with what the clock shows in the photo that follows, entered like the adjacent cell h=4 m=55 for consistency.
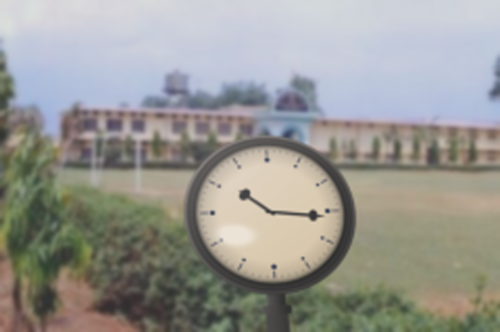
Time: h=10 m=16
